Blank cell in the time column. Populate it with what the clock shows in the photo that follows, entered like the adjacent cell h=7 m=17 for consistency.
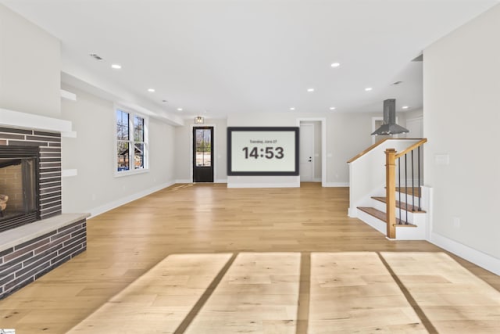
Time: h=14 m=53
